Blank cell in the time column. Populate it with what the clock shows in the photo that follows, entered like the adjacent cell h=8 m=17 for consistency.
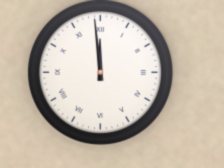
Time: h=11 m=59
